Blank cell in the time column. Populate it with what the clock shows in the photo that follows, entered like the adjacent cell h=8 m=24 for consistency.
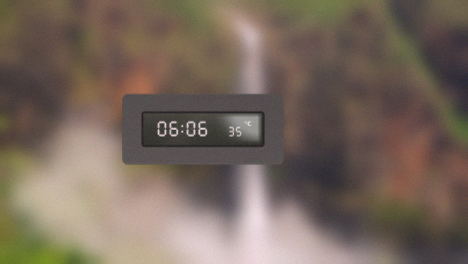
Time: h=6 m=6
